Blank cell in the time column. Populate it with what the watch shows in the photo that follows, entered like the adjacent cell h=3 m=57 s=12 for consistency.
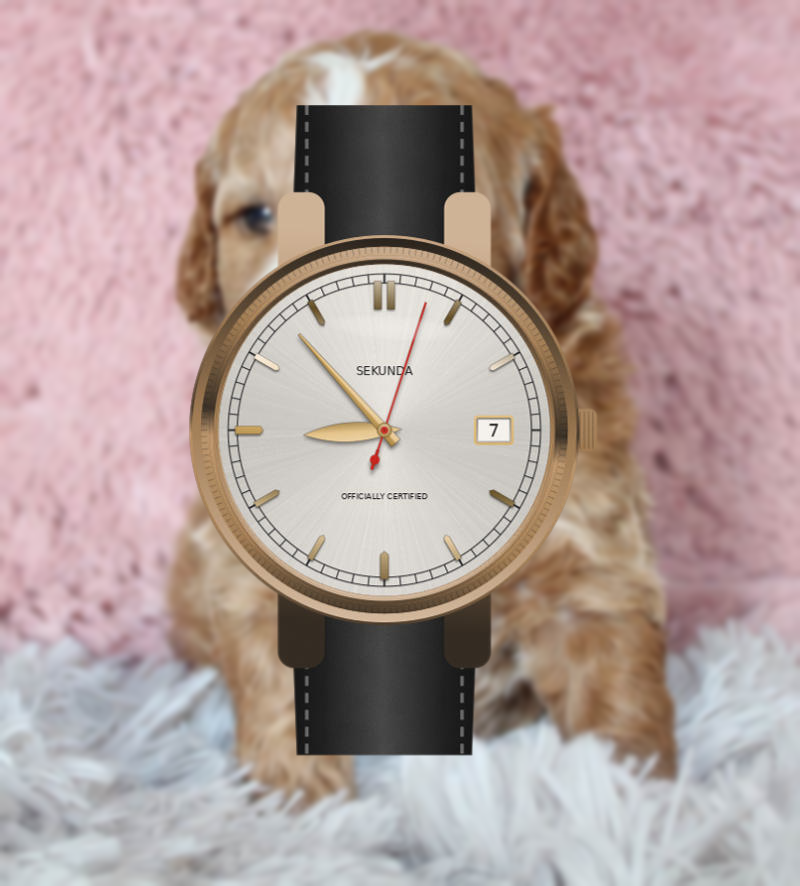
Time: h=8 m=53 s=3
